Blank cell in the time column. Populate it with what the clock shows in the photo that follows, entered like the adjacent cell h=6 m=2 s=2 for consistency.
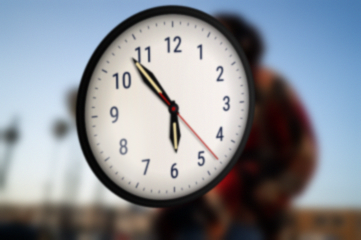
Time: h=5 m=53 s=23
